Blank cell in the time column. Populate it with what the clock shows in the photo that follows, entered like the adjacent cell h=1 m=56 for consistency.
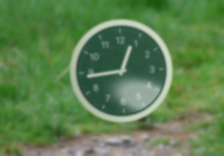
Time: h=12 m=44
